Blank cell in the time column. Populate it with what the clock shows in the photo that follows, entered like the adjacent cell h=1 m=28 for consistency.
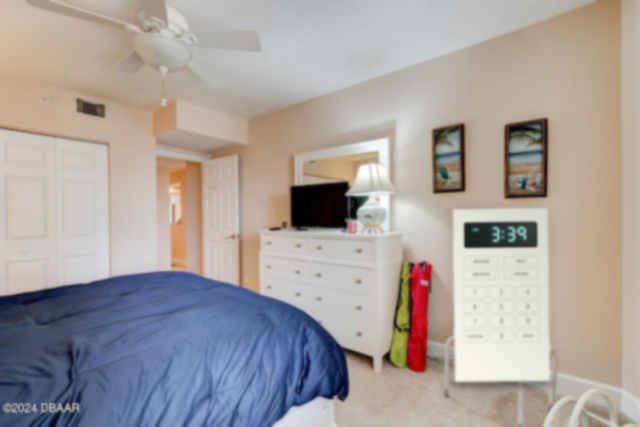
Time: h=3 m=39
